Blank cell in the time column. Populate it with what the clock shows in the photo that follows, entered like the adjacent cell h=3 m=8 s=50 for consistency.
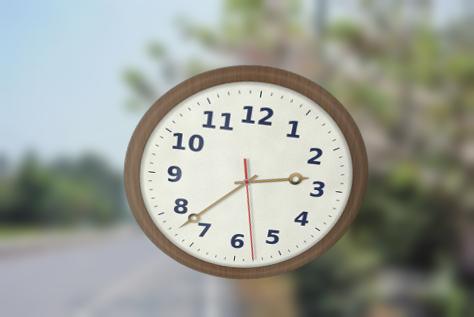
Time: h=2 m=37 s=28
